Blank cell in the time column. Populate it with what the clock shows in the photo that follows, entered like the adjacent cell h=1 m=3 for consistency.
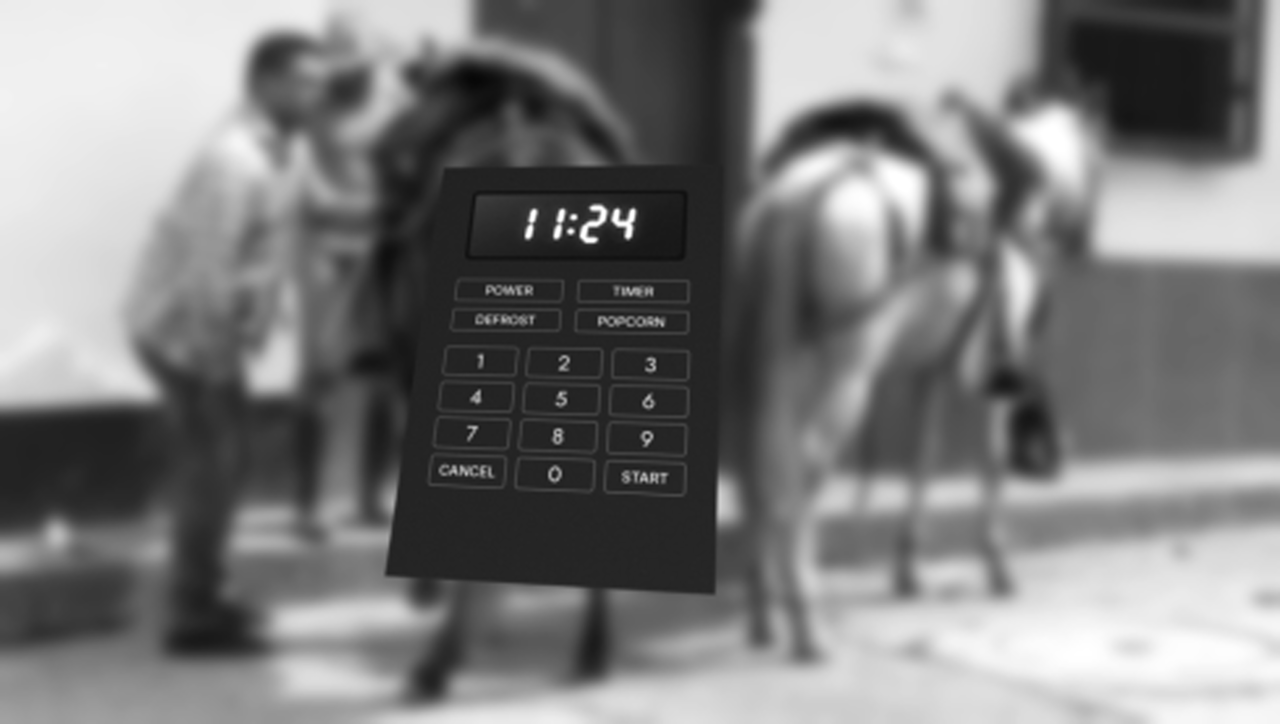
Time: h=11 m=24
